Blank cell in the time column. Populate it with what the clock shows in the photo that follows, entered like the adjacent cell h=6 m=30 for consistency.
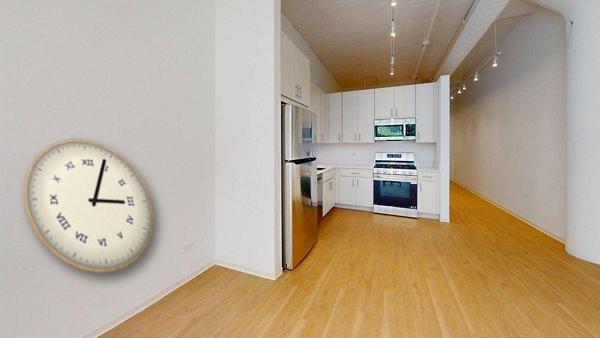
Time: h=3 m=4
